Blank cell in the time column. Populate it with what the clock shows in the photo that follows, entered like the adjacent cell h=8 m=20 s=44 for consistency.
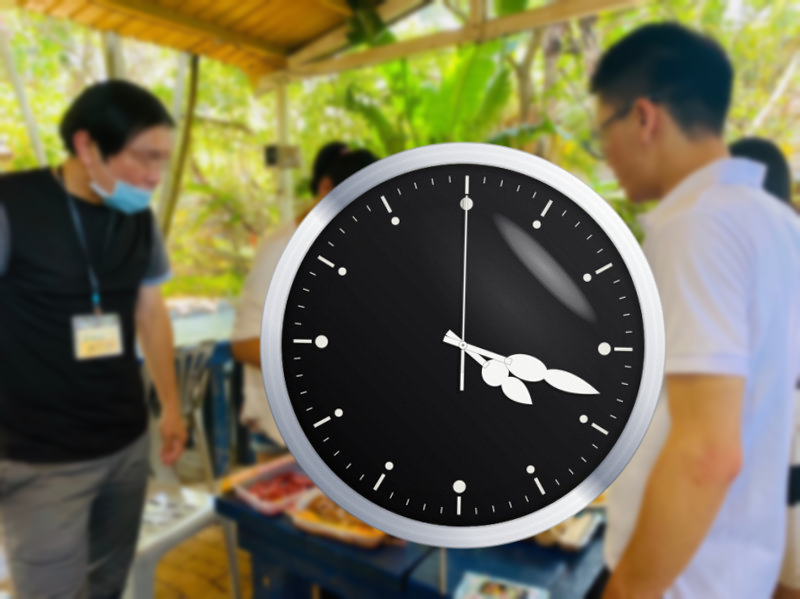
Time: h=4 m=18 s=0
